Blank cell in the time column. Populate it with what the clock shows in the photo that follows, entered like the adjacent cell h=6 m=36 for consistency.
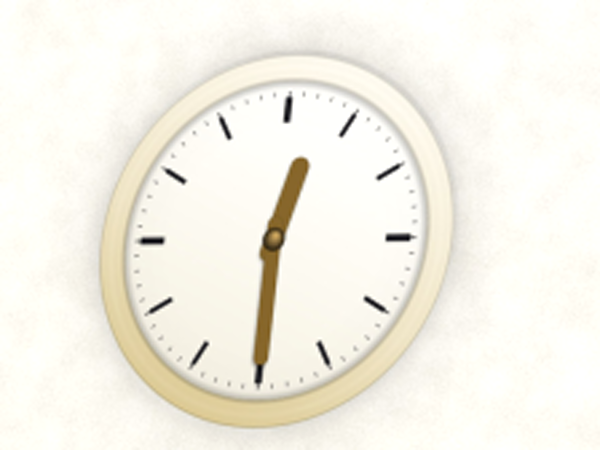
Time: h=12 m=30
